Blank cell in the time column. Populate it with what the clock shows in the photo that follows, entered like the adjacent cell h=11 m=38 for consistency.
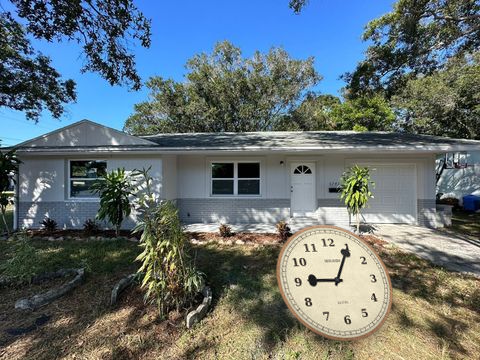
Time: h=9 m=5
